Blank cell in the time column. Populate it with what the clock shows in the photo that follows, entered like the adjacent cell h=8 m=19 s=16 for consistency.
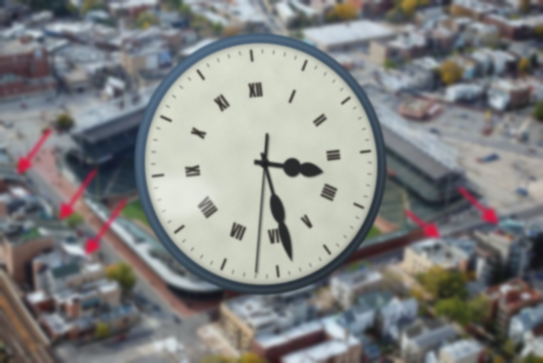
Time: h=3 m=28 s=32
